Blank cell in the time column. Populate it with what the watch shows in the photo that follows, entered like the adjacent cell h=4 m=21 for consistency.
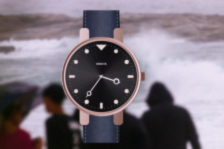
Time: h=3 m=36
